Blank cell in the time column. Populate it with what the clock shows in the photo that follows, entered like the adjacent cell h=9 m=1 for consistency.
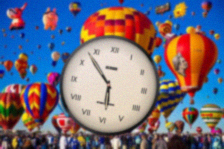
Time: h=5 m=53
